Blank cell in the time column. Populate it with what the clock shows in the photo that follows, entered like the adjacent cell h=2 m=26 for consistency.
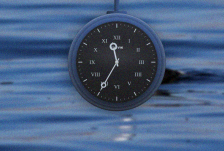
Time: h=11 m=35
